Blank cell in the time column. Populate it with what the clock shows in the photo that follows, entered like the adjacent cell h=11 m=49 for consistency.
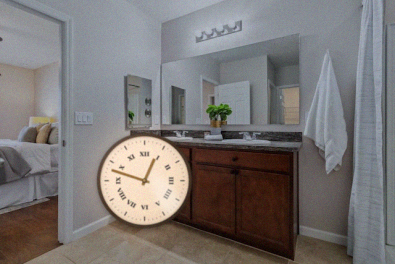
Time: h=12 m=48
